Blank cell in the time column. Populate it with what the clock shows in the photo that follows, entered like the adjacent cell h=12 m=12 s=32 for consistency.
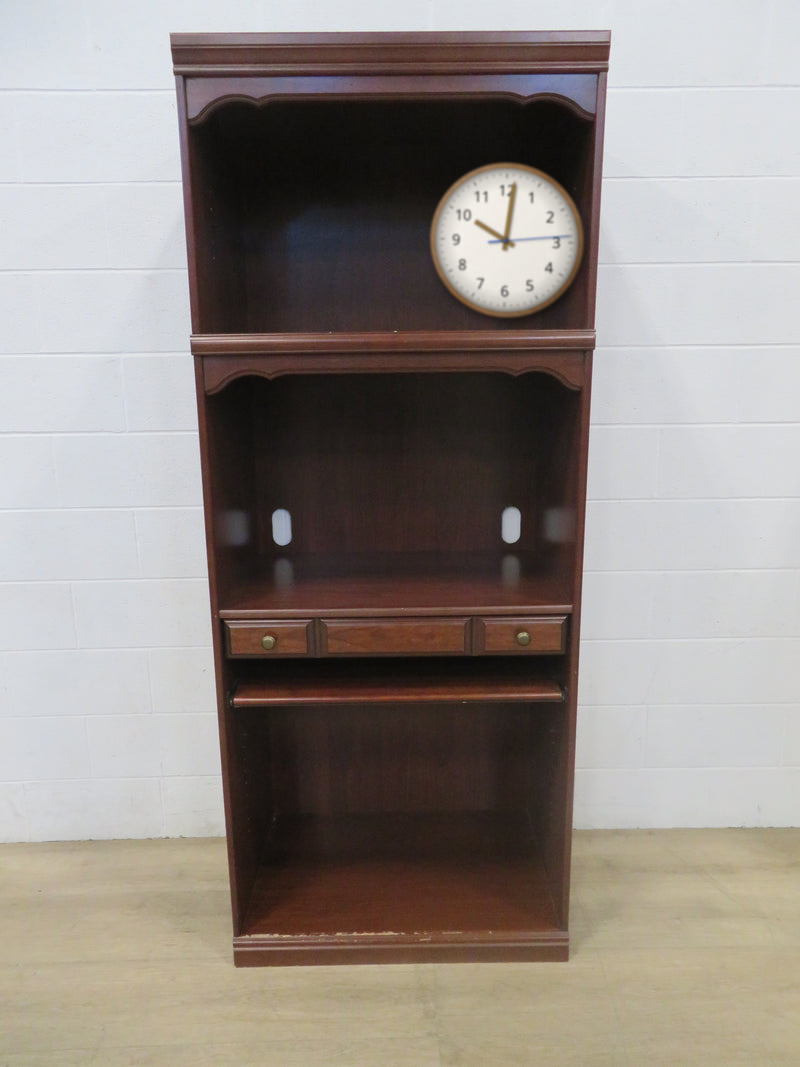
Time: h=10 m=1 s=14
